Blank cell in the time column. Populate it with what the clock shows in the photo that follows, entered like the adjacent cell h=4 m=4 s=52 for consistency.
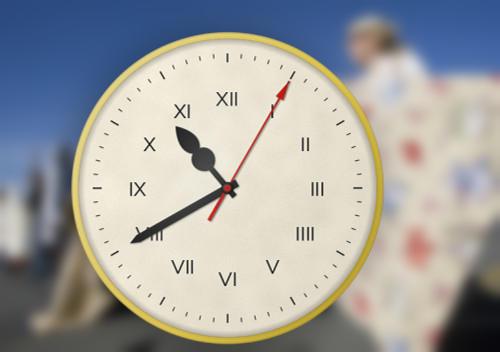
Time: h=10 m=40 s=5
